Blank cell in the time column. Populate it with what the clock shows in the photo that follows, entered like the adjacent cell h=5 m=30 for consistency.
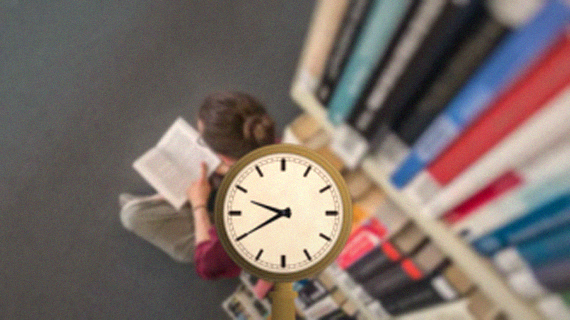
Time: h=9 m=40
